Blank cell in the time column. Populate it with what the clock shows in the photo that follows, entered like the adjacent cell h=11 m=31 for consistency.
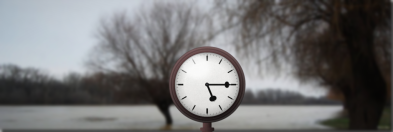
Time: h=5 m=15
